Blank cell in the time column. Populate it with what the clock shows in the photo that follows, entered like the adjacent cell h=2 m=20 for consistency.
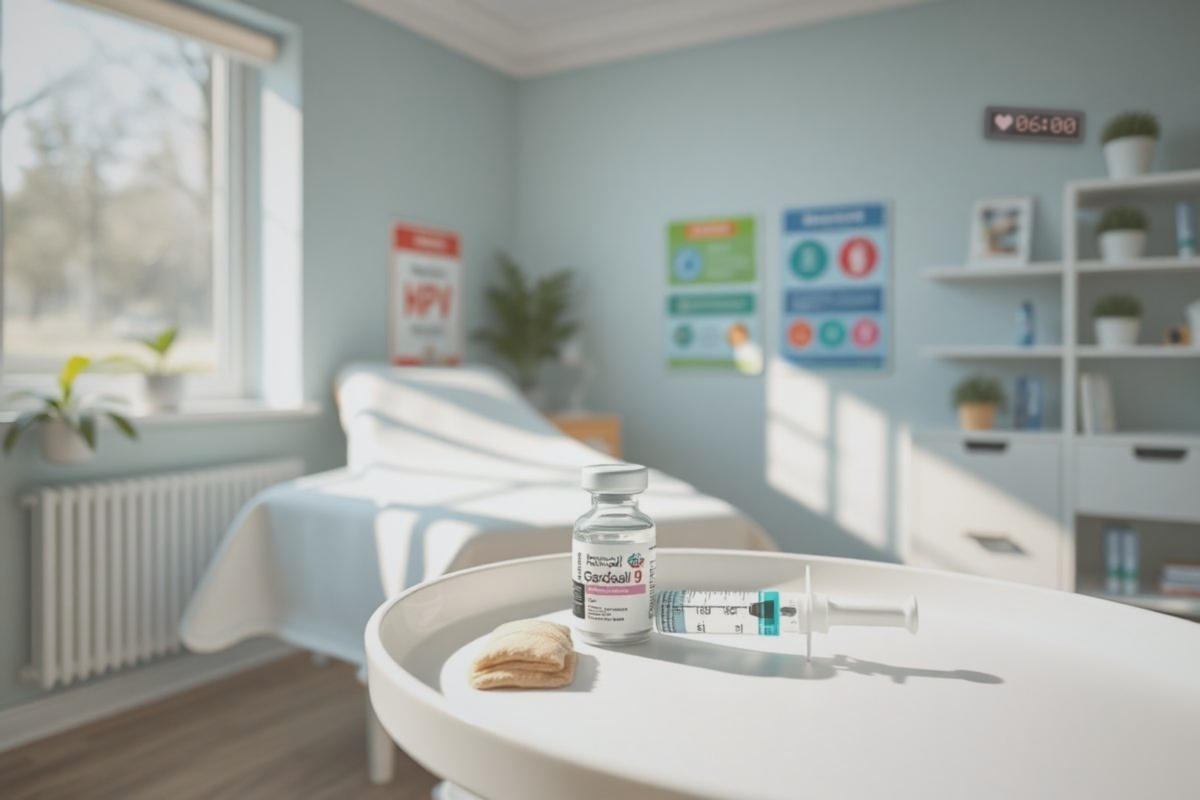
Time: h=6 m=0
